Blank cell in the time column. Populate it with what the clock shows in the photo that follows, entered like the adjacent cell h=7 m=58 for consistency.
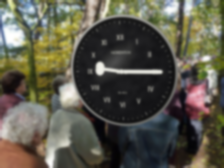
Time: h=9 m=15
